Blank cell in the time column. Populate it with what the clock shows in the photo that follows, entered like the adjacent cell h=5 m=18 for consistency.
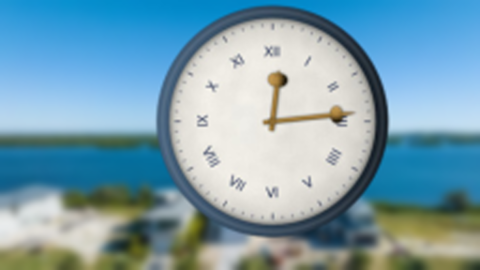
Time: h=12 m=14
